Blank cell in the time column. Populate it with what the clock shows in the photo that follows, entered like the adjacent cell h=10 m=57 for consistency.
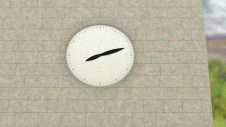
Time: h=8 m=12
